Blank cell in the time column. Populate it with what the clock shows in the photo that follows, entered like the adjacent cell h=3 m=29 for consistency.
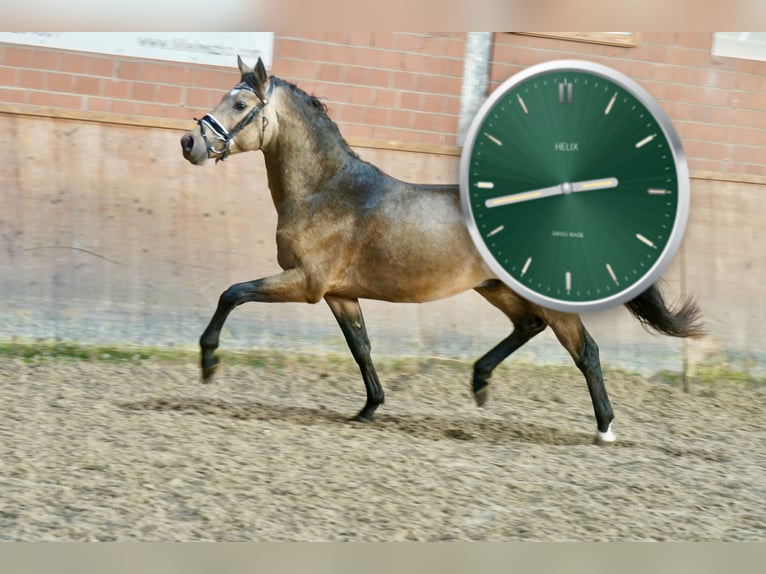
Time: h=2 m=43
